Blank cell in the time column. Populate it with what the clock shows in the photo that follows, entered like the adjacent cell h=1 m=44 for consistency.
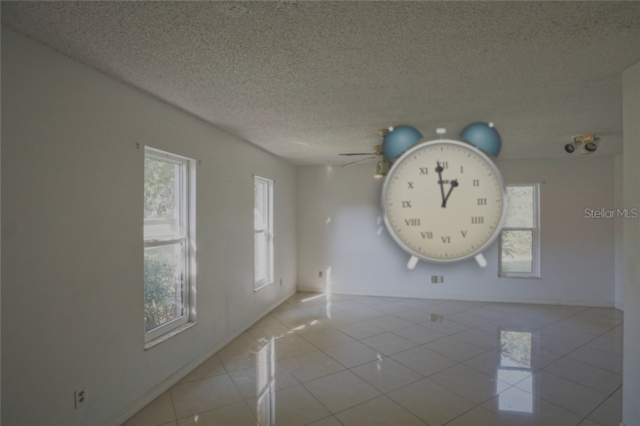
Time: h=12 m=59
